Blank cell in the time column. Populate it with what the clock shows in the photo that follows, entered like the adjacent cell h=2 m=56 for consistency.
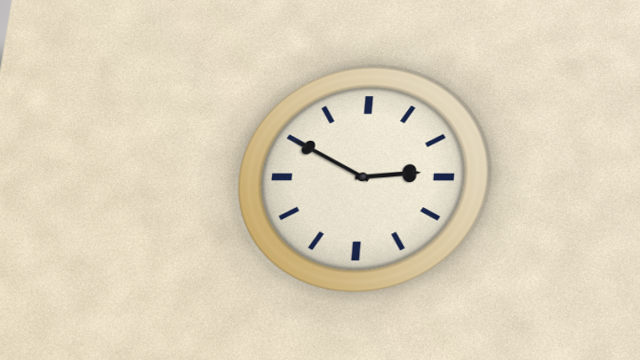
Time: h=2 m=50
